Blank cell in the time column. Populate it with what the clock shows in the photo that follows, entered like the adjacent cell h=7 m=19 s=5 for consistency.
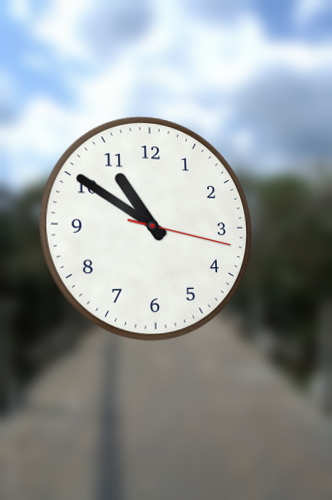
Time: h=10 m=50 s=17
